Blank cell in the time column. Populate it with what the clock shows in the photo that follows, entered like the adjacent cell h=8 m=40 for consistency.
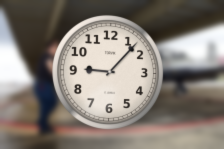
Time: h=9 m=7
